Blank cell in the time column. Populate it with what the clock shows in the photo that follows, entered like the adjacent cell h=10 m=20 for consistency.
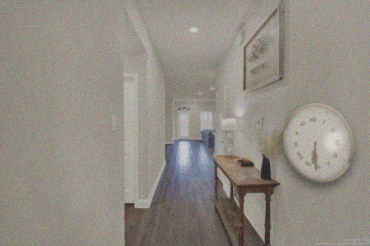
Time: h=6 m=31
